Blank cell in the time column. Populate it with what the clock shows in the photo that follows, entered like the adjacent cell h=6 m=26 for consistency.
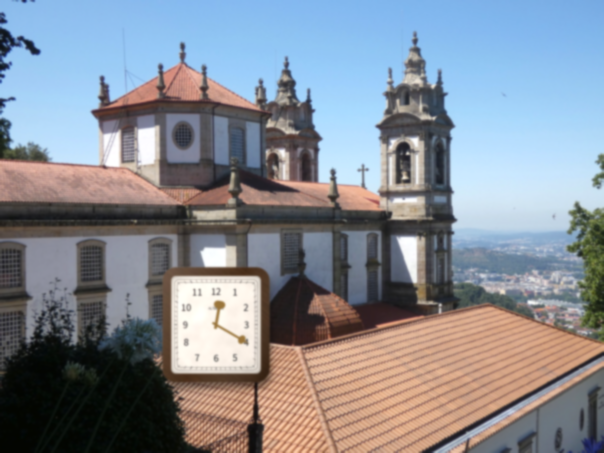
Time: h=12 m=20
